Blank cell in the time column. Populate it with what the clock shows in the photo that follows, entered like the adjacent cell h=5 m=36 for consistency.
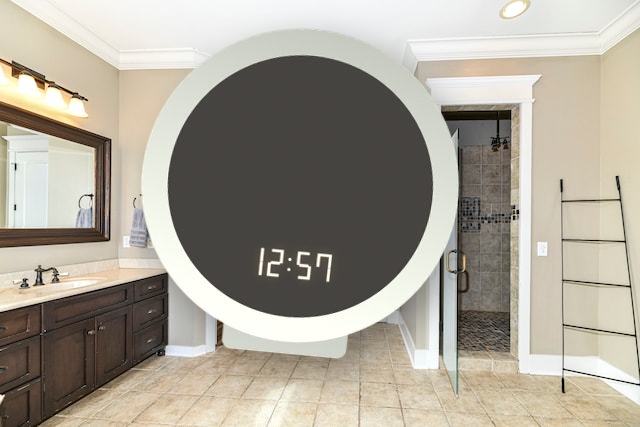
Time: h=12 m=57
